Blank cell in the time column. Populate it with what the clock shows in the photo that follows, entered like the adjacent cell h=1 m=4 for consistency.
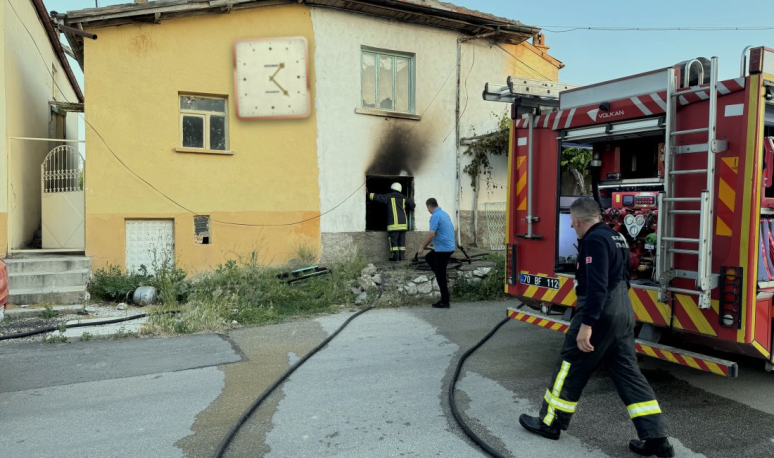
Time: h=1 m=23
